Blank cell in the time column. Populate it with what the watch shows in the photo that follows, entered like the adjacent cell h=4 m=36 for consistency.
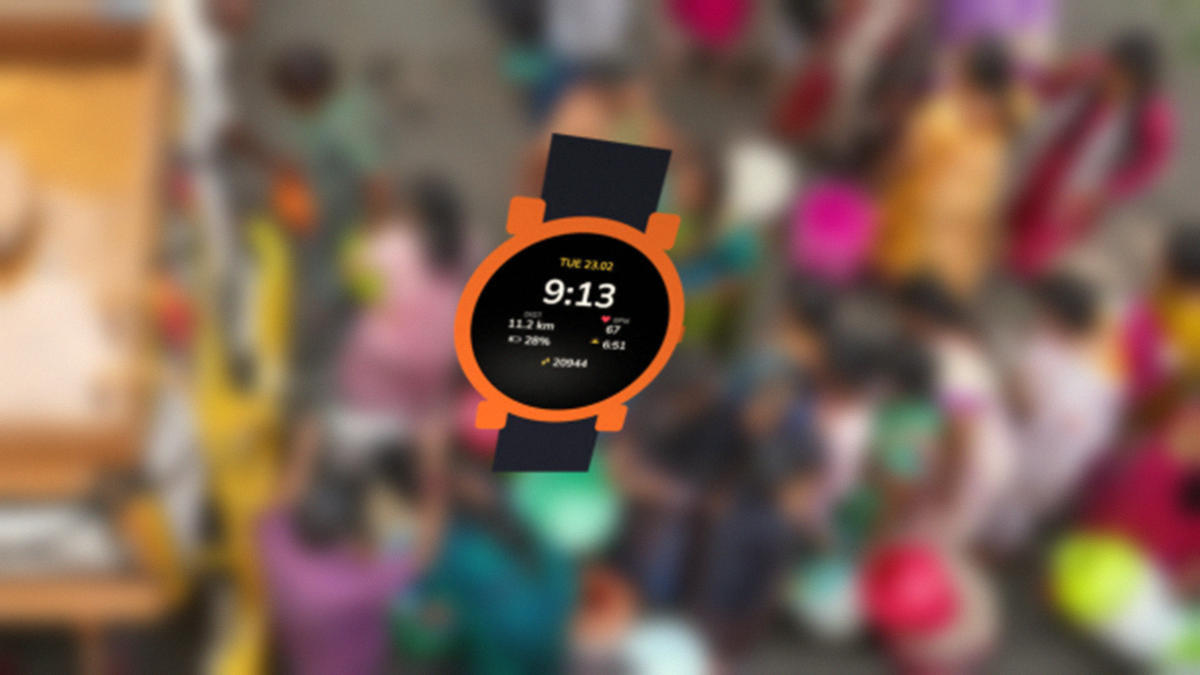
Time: h=9 m=13
